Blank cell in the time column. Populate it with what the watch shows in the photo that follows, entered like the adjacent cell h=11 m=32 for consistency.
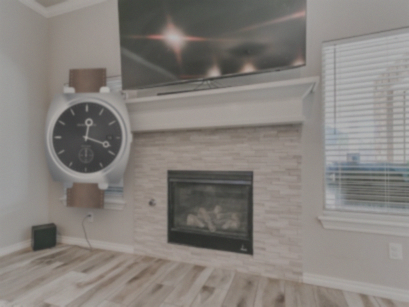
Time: h=12 m=18
